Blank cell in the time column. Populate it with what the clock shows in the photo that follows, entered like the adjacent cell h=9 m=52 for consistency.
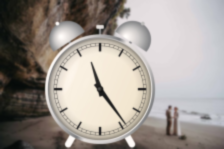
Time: h=11 m=24
